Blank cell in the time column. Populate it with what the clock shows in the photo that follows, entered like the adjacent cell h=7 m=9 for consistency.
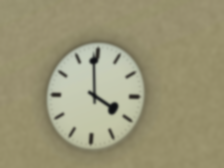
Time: h=3 m=59
